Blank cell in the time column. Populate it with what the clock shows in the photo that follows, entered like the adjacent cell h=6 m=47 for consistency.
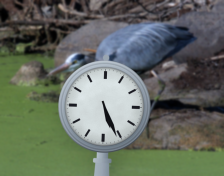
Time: h=5 m=26
